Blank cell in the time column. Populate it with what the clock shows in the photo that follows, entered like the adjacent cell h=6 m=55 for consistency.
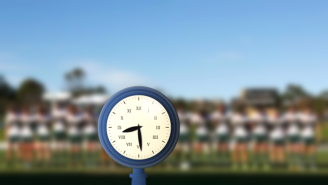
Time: h=8 m=29
